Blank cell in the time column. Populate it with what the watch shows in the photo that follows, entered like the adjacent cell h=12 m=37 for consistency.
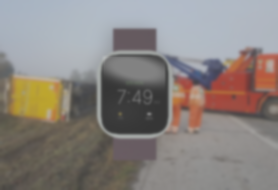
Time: h=7 m=49
